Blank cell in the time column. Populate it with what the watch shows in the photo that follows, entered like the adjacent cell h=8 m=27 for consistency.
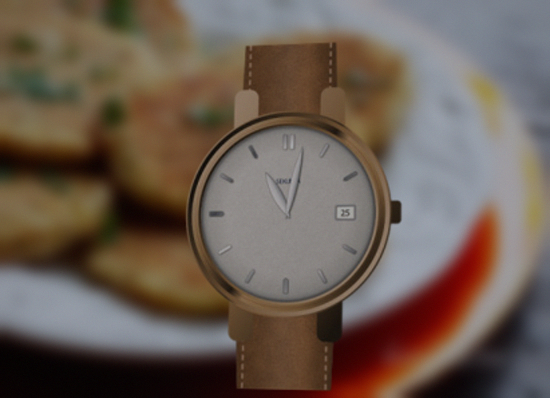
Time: h=11 m=2
